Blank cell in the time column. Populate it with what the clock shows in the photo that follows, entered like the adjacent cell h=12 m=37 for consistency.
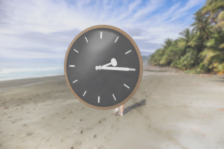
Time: h=2 m=15
